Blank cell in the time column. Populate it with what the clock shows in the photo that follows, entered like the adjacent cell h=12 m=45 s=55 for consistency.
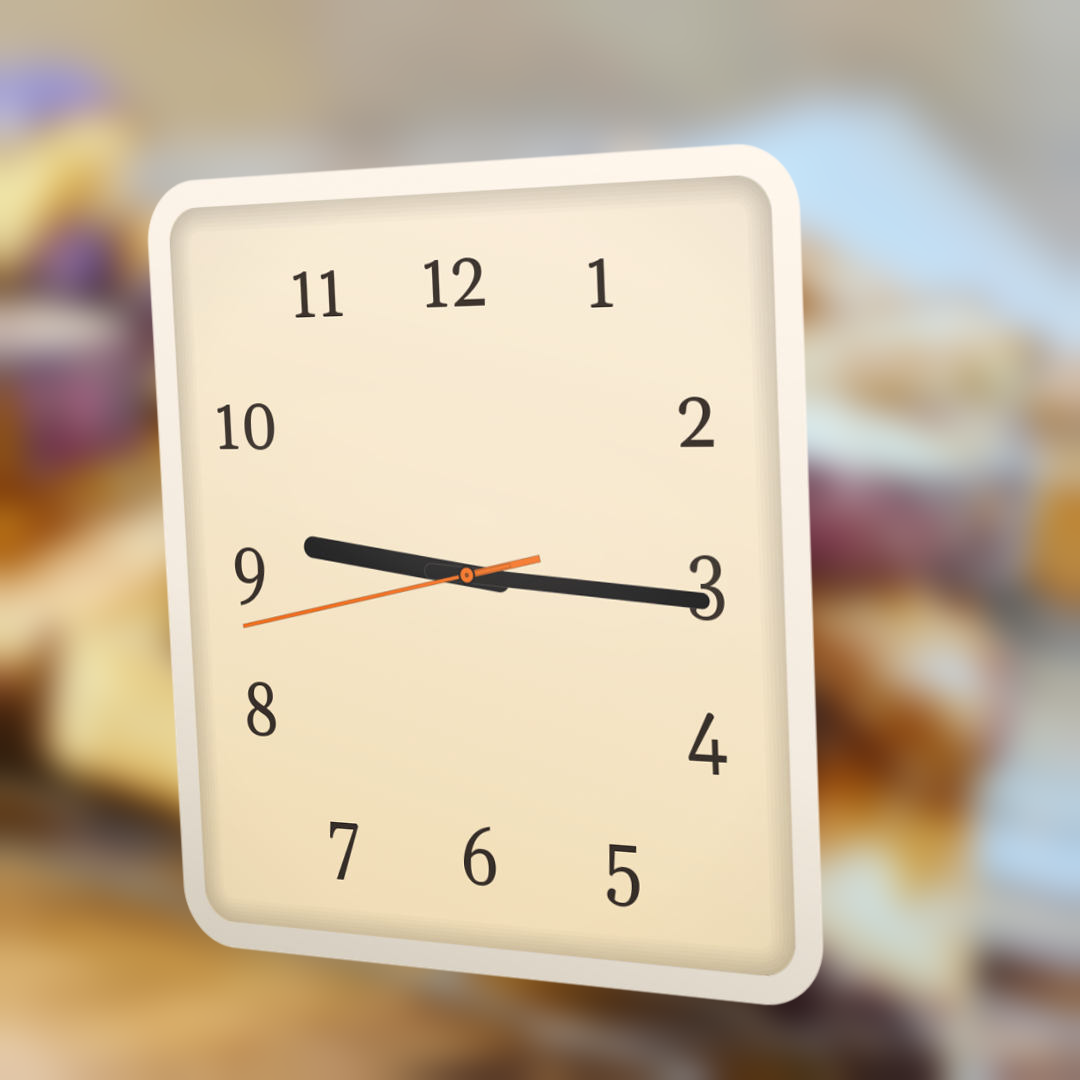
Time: h=9 m=15 s=43
